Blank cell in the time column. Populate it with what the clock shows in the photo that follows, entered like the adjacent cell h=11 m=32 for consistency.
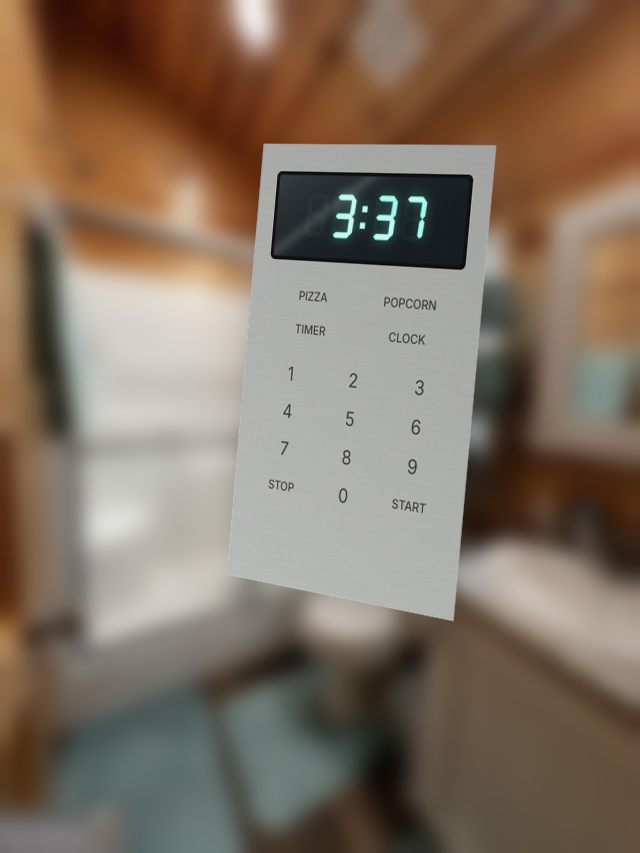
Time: h=3 m=37
